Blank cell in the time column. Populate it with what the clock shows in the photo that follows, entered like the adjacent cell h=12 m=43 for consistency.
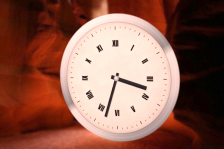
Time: h=3 m=33
